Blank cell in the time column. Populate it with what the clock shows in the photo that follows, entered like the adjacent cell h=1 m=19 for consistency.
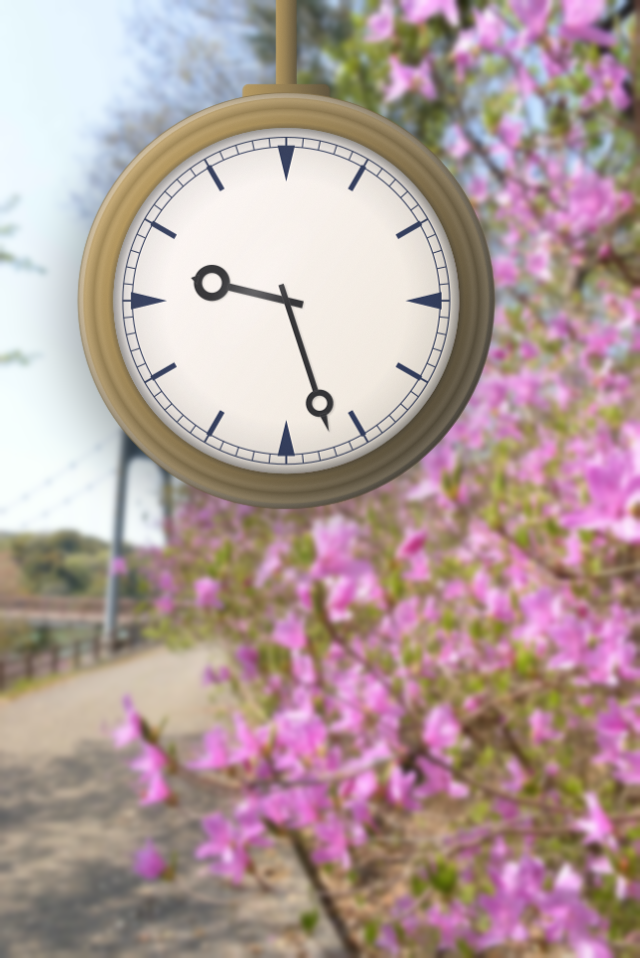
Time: h=9 m=27
